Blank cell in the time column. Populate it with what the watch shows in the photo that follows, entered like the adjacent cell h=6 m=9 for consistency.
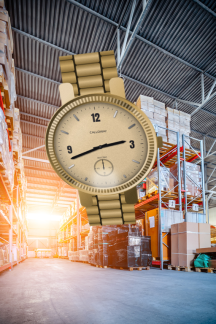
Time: h=2 m=42
